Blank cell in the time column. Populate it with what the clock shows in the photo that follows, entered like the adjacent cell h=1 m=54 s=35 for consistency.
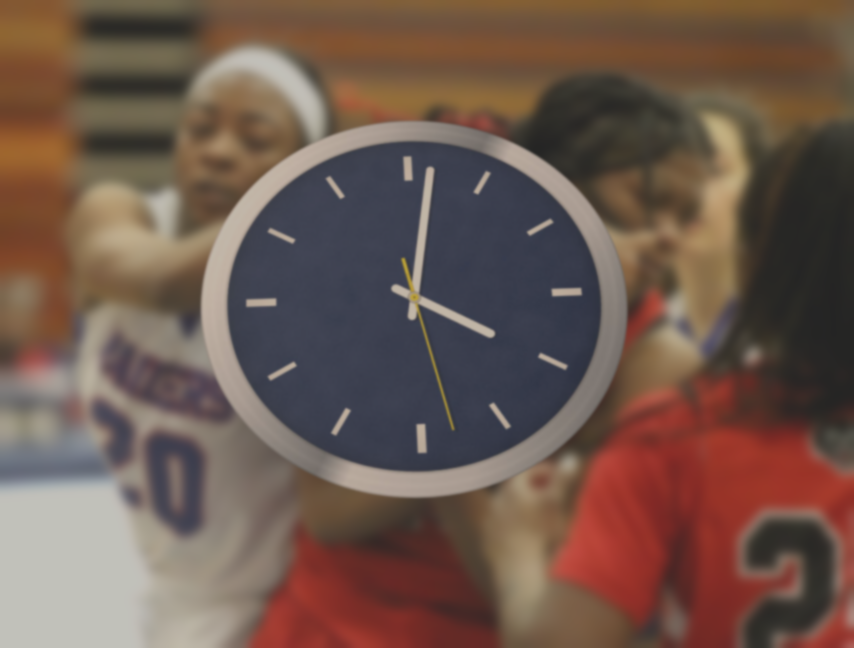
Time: h=4 m=1 s=28
